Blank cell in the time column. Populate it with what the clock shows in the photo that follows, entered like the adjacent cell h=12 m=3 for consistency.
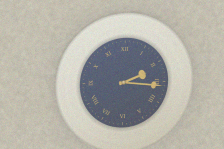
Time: h=2 m=16
